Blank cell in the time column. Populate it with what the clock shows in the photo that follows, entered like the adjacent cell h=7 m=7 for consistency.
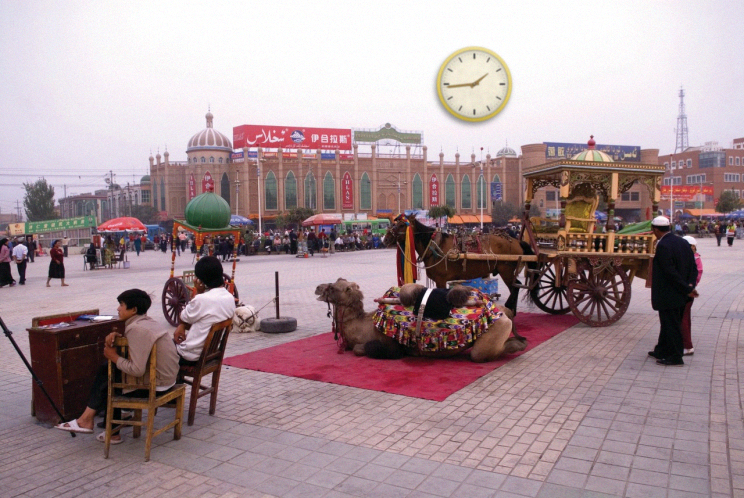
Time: h=1 m=44
